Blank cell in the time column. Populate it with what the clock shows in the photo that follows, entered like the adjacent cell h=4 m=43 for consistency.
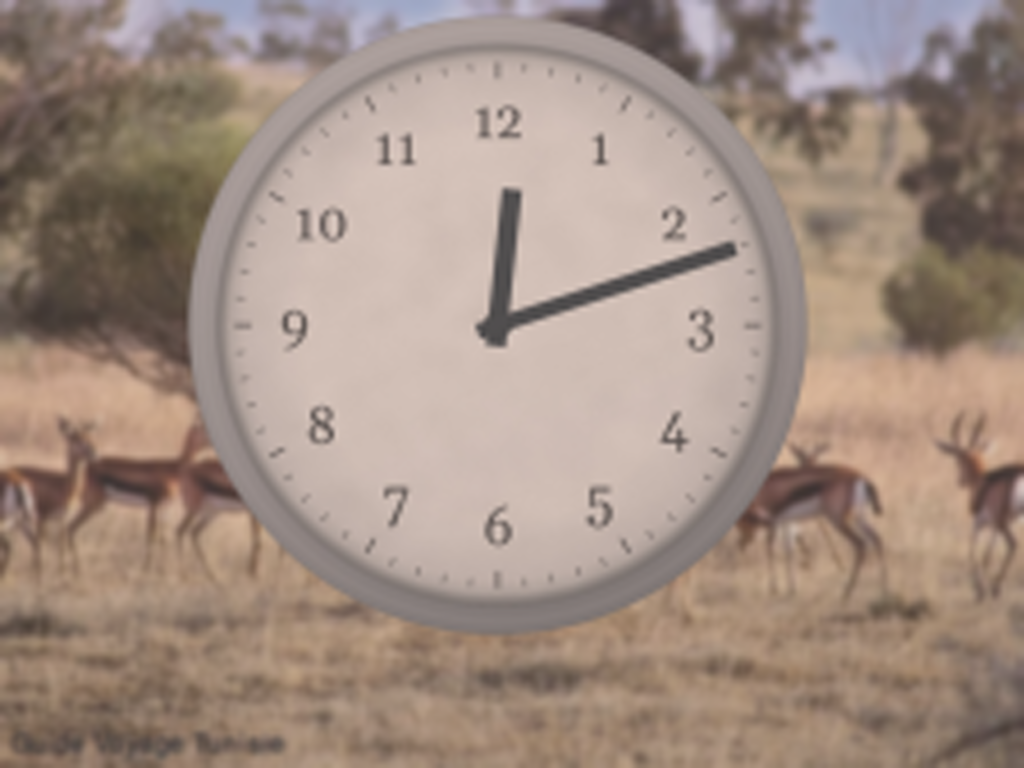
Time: h=12 m=12
